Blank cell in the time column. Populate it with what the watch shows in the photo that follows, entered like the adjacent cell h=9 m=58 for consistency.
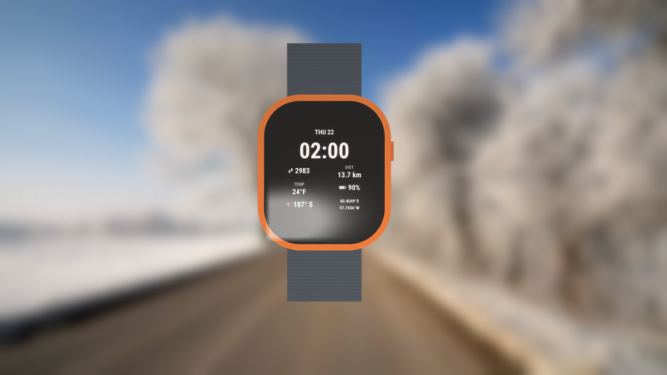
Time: h=2 m=0
